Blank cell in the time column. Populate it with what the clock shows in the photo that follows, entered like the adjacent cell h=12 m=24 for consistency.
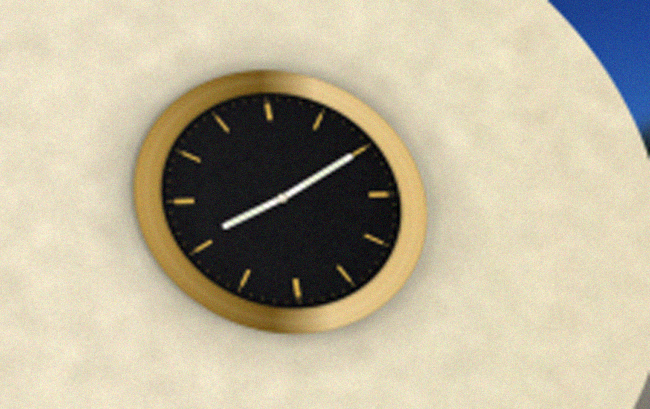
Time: h=8 m=10
